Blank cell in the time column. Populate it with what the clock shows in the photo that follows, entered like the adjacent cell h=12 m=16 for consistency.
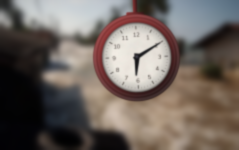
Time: h=6 m=10
